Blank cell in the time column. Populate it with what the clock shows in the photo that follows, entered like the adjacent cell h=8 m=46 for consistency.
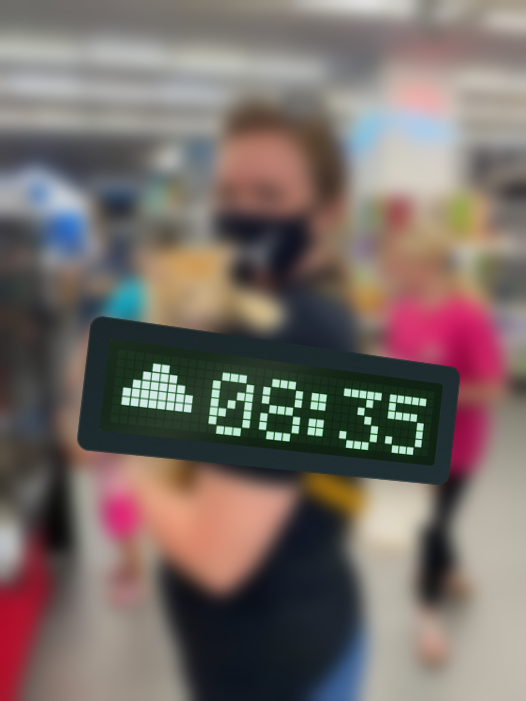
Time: h=8 m=35
